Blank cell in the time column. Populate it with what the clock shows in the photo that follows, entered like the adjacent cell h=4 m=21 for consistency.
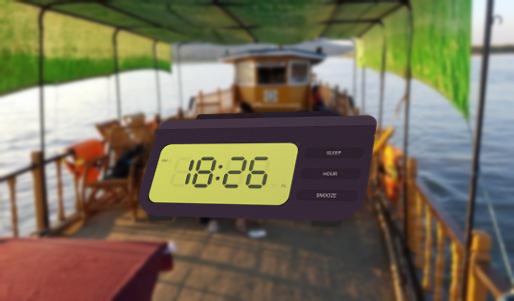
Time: h=18 m=26
